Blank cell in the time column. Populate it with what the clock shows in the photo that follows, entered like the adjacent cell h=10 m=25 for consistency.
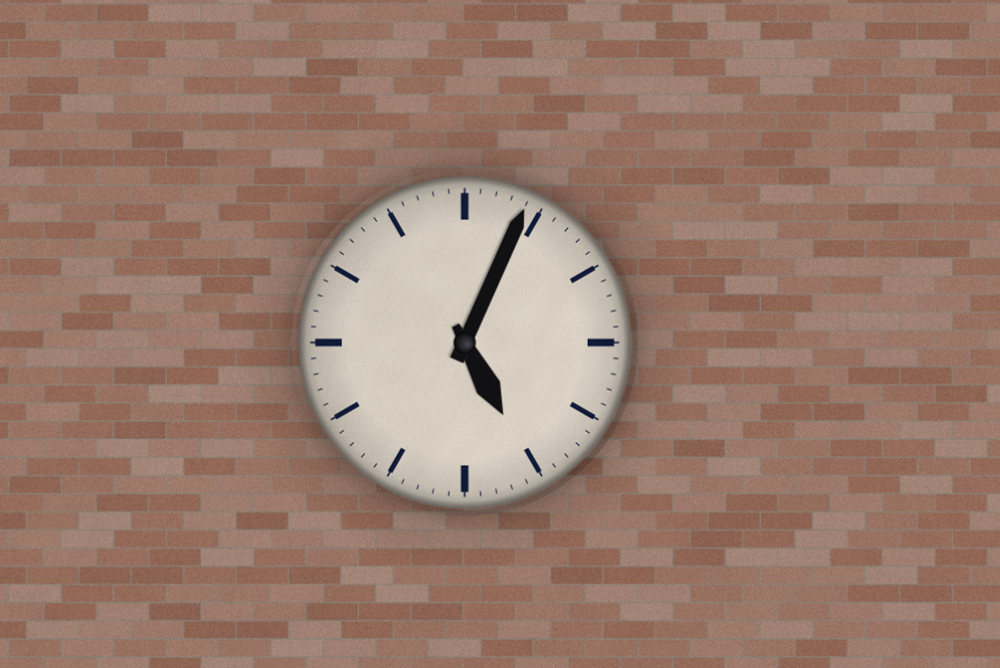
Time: h=5 m=4
